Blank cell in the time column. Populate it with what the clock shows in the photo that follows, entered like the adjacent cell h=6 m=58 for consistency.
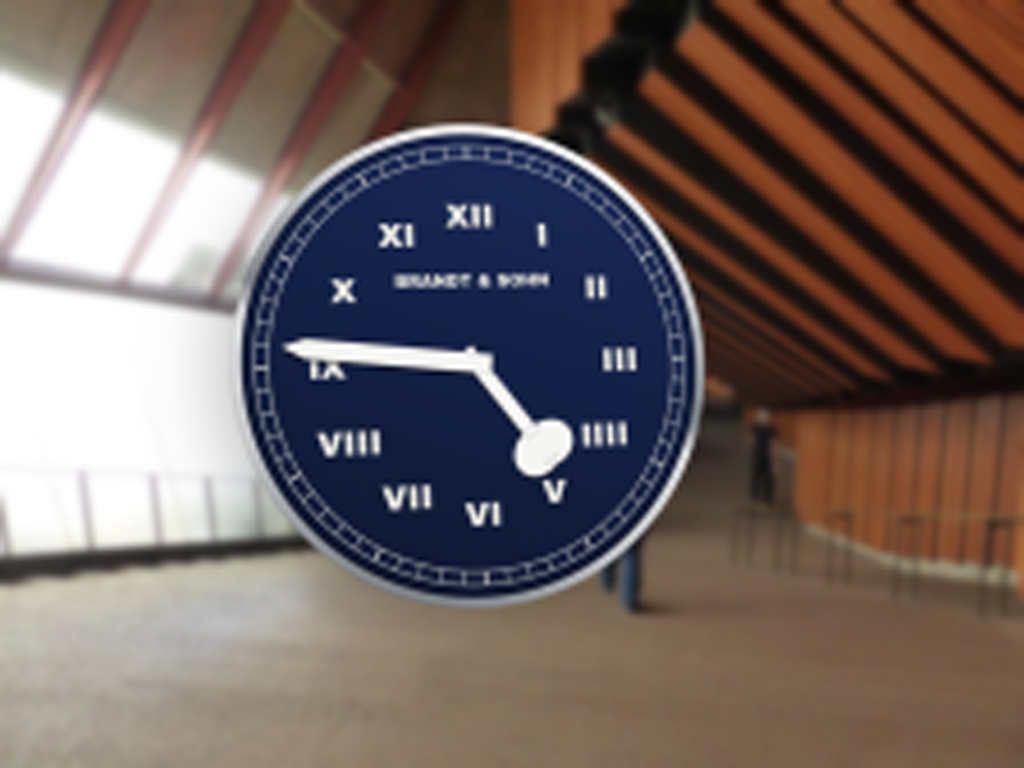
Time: h=4 m=46
